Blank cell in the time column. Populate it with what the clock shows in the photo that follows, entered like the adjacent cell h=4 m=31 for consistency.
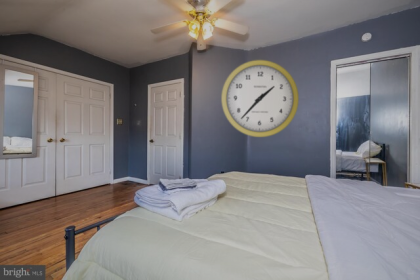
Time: h=1 m=37
